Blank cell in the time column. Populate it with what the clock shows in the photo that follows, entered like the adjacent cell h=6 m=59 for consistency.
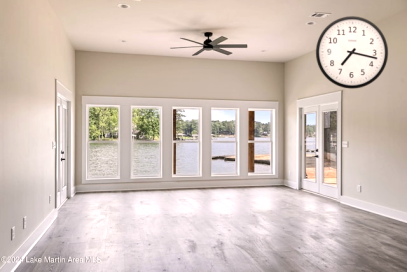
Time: h=7 m=17
